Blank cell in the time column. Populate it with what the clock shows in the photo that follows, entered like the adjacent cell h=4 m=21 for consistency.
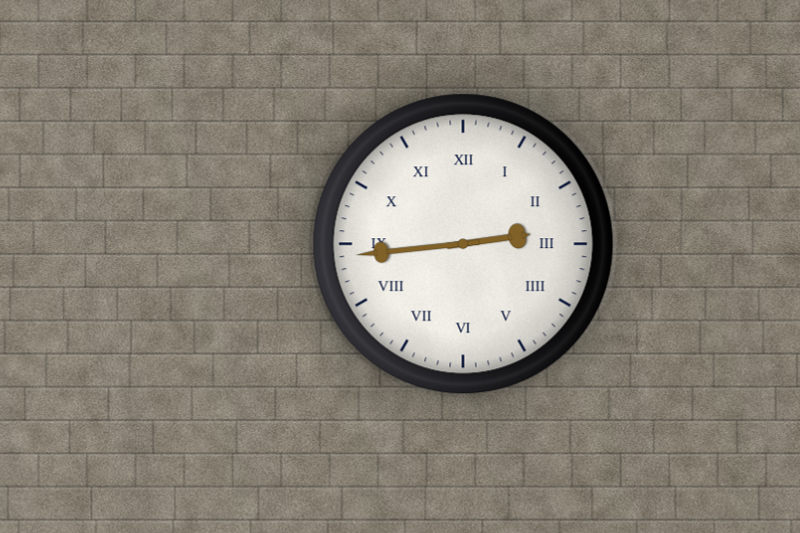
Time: h=2 m=44
